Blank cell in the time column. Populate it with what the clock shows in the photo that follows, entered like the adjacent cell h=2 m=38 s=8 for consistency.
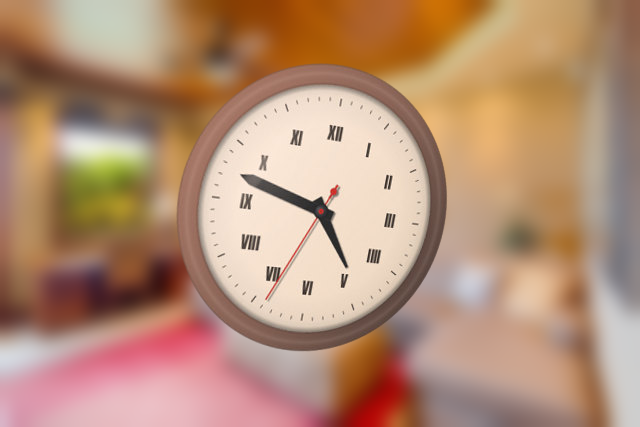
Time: h=4 m=47 s=34
